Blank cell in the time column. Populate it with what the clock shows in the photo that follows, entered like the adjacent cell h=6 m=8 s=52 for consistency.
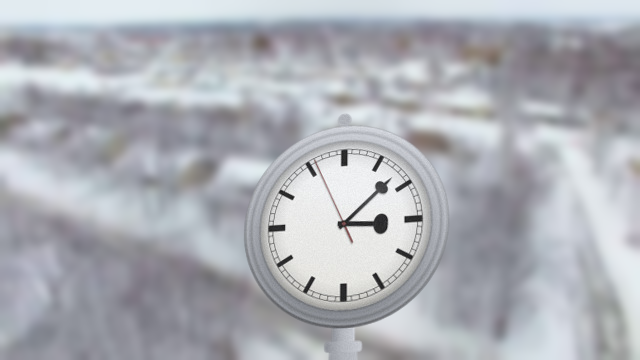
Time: h=3 m=7 s=56
